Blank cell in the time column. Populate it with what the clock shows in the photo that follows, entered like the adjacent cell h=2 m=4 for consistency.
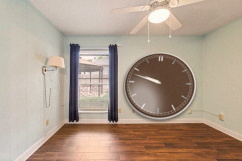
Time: h=9 m=48
